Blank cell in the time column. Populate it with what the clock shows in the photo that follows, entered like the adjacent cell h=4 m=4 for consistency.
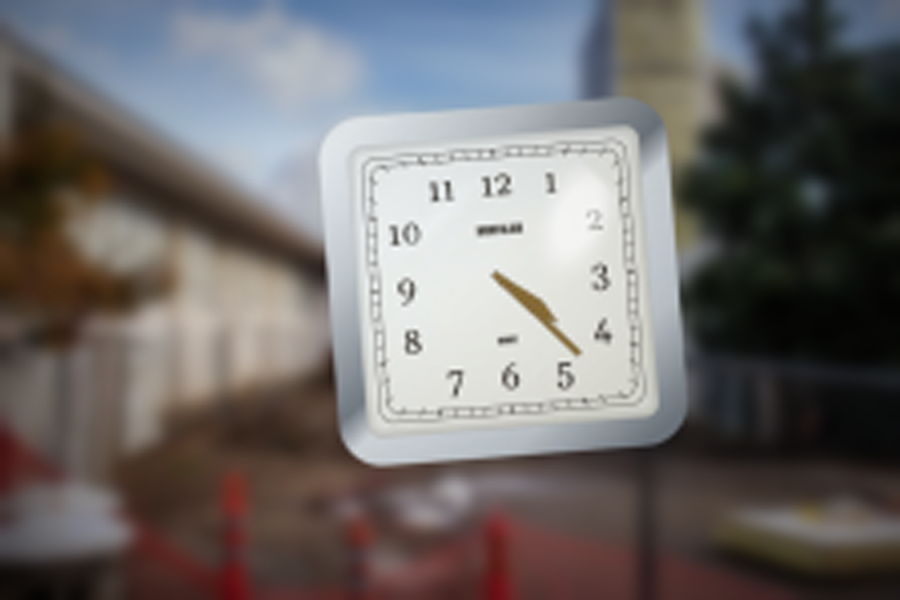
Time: h=4 m=23
